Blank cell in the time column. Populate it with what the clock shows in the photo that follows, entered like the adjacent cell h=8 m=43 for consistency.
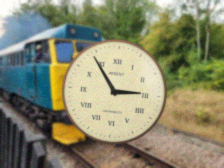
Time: h=2 m=54
